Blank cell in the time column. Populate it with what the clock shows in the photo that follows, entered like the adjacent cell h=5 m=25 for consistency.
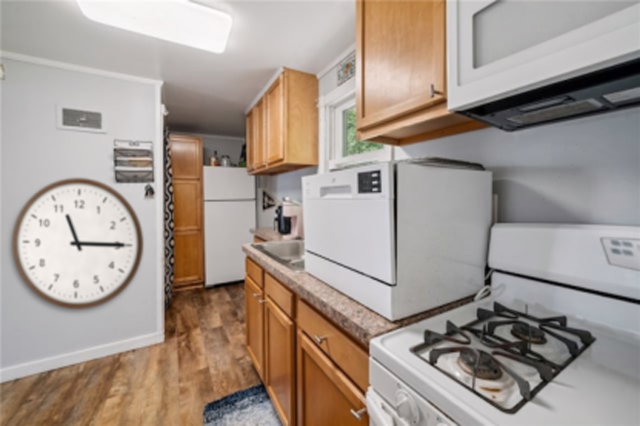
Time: h=11 m=15
